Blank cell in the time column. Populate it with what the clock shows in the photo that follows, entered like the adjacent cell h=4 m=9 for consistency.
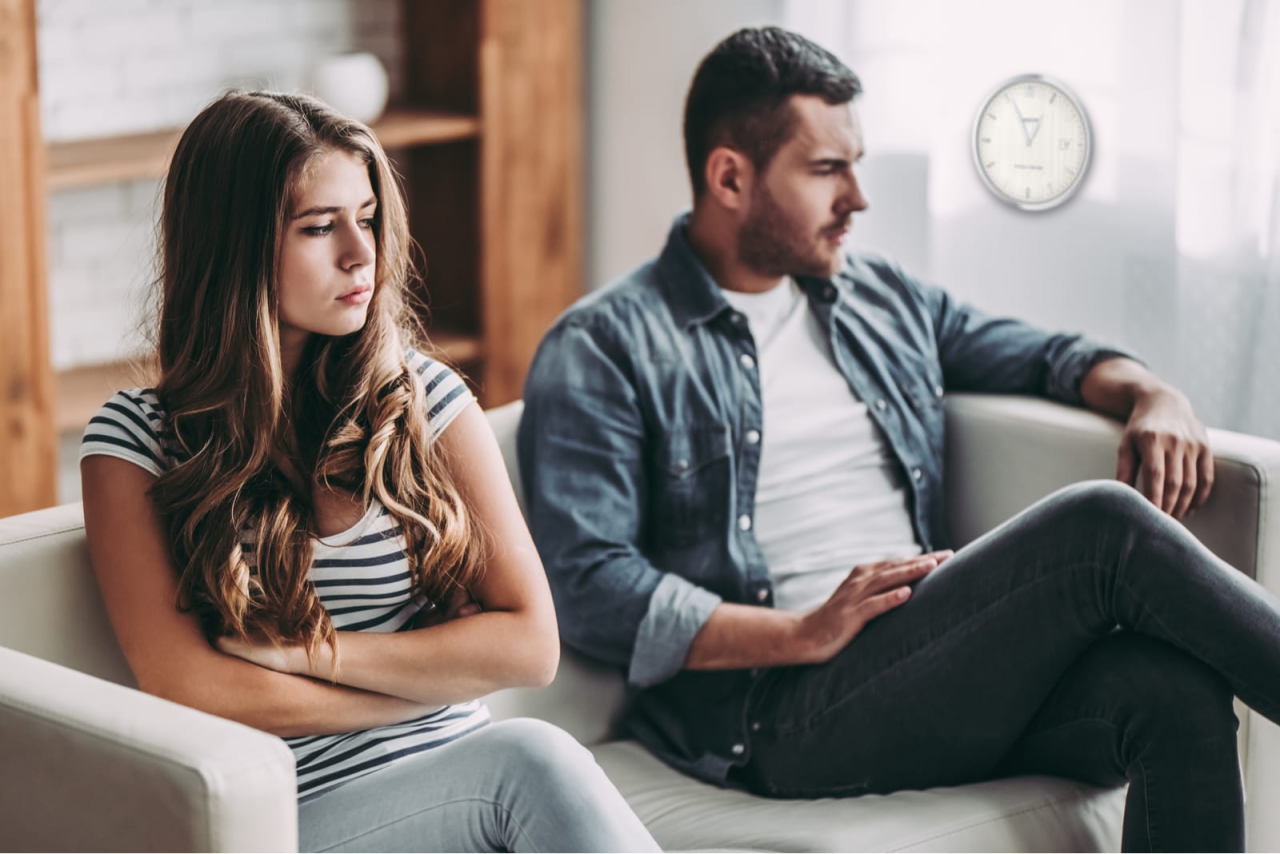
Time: h=12 m=56
